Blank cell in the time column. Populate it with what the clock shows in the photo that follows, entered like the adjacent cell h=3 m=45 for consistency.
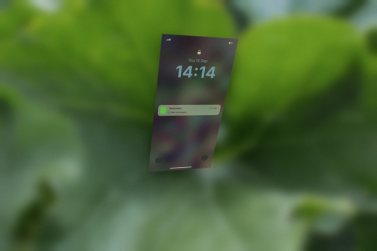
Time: h=14 m=14
